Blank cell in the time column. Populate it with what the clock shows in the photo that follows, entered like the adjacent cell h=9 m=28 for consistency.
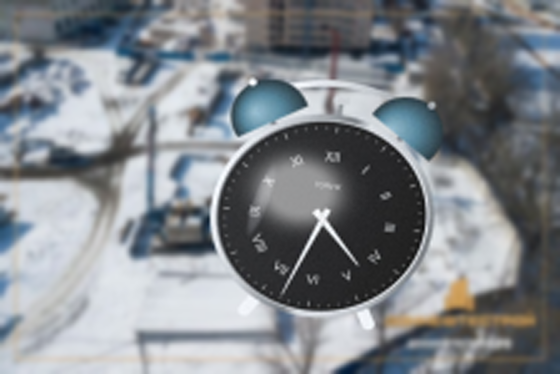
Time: h=4 m=33
